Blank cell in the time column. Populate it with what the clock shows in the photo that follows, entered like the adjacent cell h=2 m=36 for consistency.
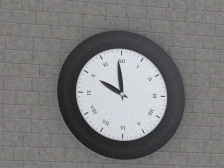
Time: h=9 m=59
